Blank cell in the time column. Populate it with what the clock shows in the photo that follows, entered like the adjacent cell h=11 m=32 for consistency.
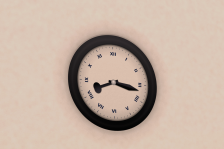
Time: h=8 m=17
